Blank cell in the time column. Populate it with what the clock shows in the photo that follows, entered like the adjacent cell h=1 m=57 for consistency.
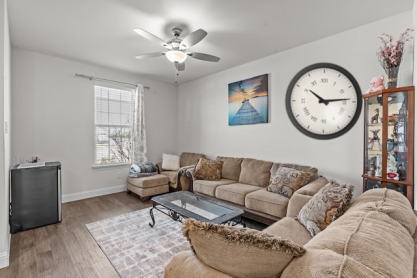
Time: h=10 m=14
